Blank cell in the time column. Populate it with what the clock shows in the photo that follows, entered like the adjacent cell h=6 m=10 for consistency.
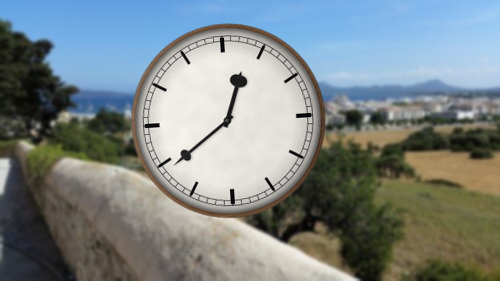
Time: h=12 m=39
